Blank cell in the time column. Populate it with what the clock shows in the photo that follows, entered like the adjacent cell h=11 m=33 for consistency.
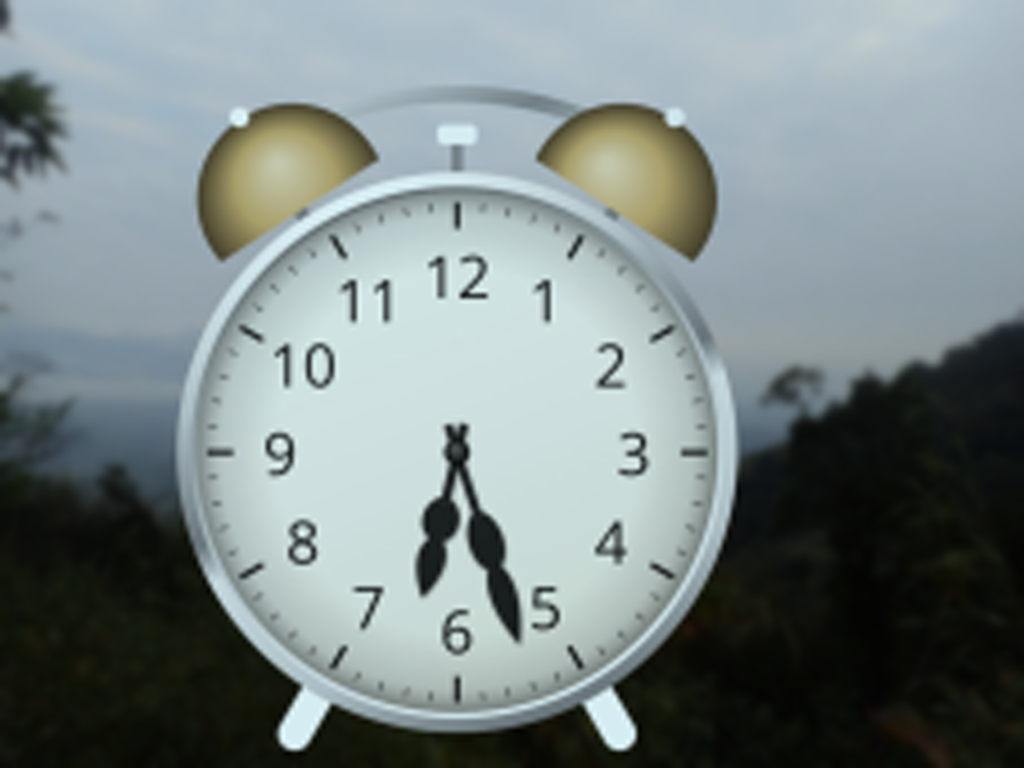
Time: h=6 m=27
